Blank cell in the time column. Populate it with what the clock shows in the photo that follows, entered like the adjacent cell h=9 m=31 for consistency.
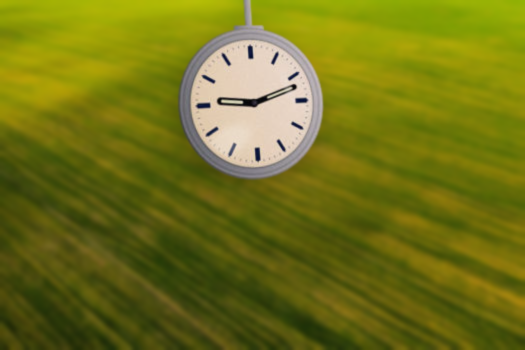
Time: h=9 m=12
